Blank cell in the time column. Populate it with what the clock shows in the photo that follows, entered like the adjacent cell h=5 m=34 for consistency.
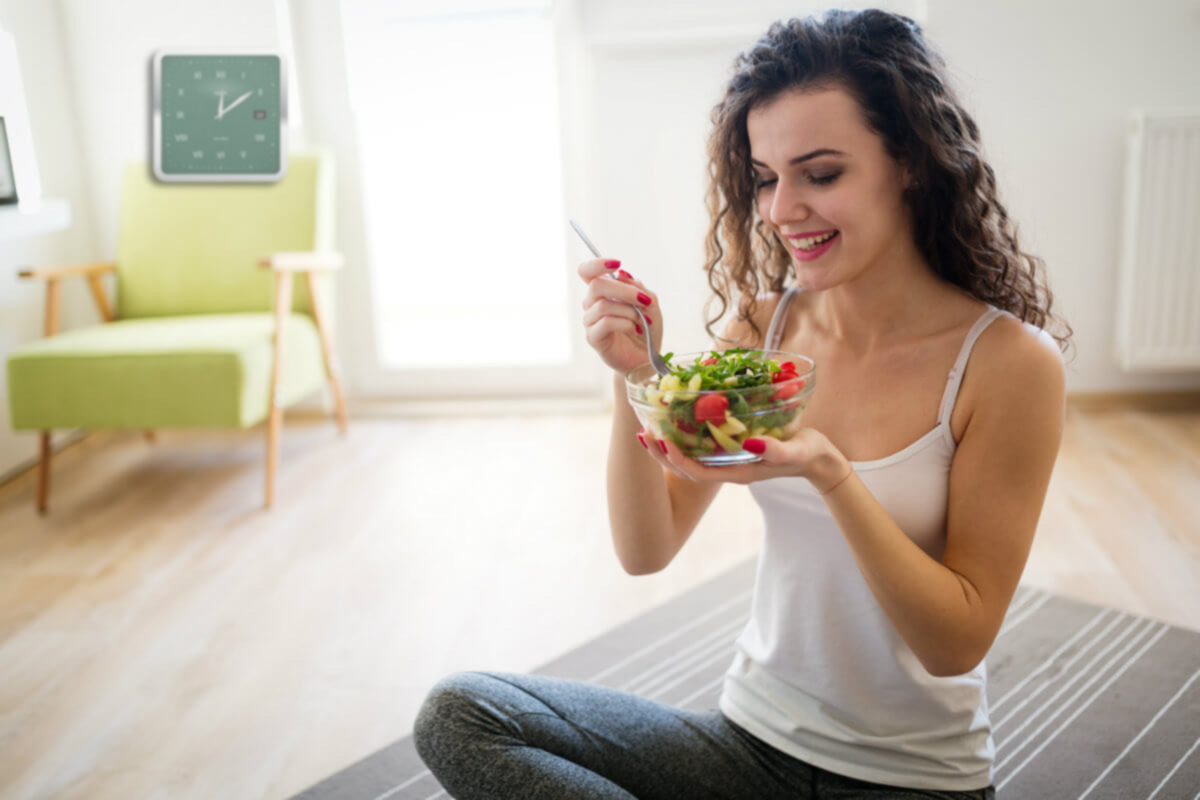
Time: h=12 m=9
